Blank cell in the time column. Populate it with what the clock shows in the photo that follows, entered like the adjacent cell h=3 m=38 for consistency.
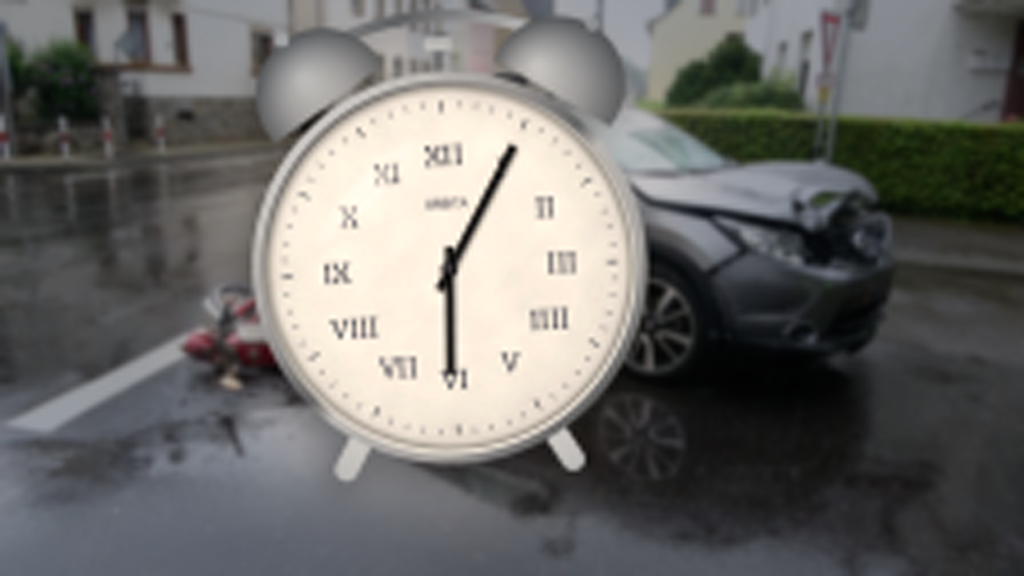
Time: h=6 m=5
